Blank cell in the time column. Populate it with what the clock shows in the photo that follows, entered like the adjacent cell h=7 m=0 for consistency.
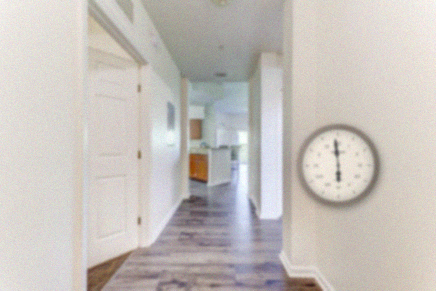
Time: h=5 m=59
